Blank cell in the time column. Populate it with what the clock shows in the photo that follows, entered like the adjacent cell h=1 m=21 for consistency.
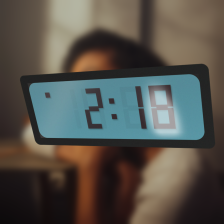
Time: h=2 m=18
